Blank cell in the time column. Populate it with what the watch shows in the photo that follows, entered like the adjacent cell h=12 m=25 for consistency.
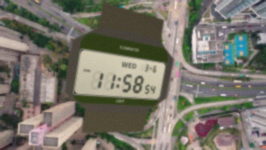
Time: h=11 m=58
